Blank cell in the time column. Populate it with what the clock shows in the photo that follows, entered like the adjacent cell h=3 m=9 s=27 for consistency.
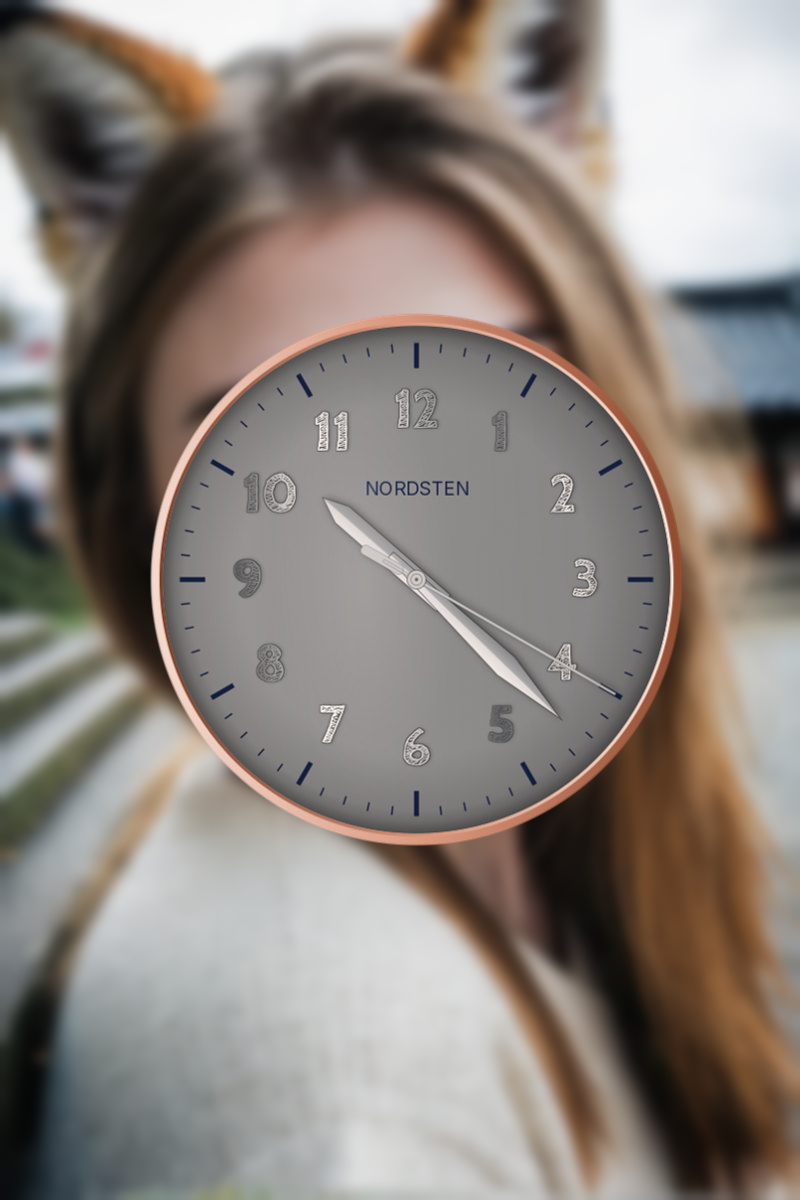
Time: h=10 m=22 s=20
